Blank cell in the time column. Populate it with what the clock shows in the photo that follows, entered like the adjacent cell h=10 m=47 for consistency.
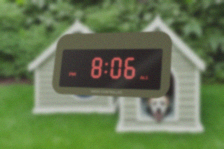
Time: h=8 m=6
